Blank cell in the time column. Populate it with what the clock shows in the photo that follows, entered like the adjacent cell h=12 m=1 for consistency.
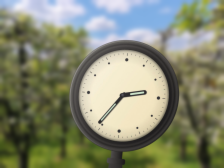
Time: h=2 m=36
